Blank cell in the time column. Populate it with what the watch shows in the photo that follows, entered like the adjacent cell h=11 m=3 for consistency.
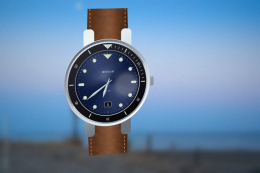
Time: h=6 m=39
